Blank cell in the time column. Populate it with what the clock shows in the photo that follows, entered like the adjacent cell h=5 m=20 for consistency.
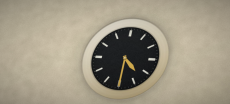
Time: h=4 m=30
